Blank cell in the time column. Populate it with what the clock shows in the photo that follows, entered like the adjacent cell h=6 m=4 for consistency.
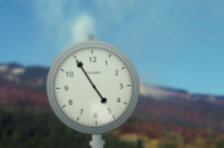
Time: h=4 m=55
